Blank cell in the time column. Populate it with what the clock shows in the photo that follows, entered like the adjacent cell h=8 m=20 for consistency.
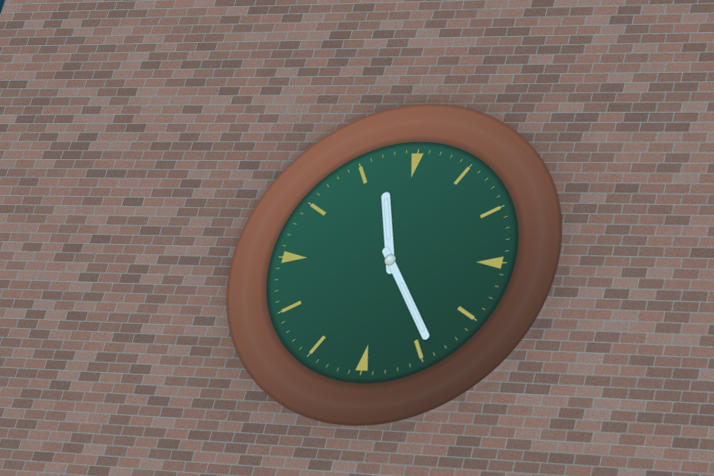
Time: h=11 m=24
